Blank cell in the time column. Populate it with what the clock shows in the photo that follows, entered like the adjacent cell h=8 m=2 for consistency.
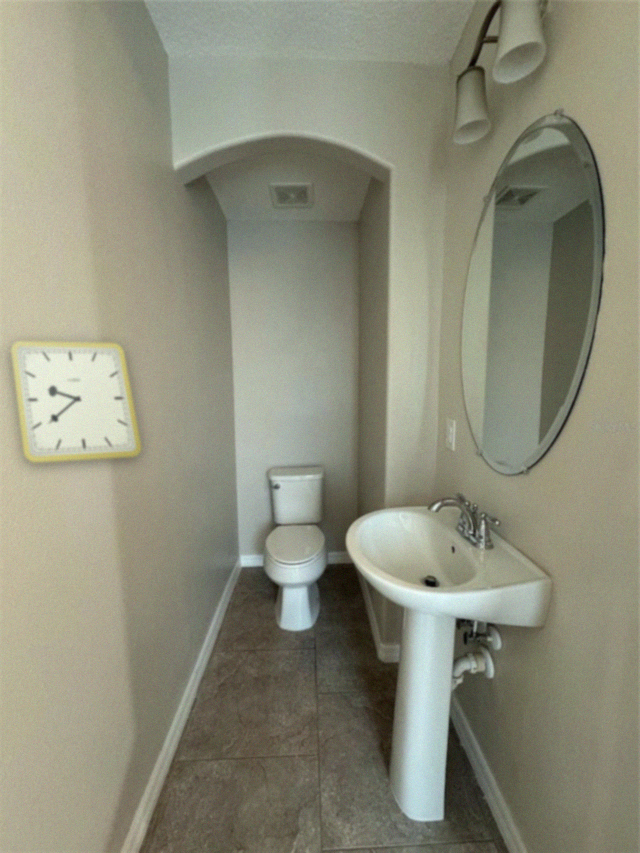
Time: h=9 m=39
